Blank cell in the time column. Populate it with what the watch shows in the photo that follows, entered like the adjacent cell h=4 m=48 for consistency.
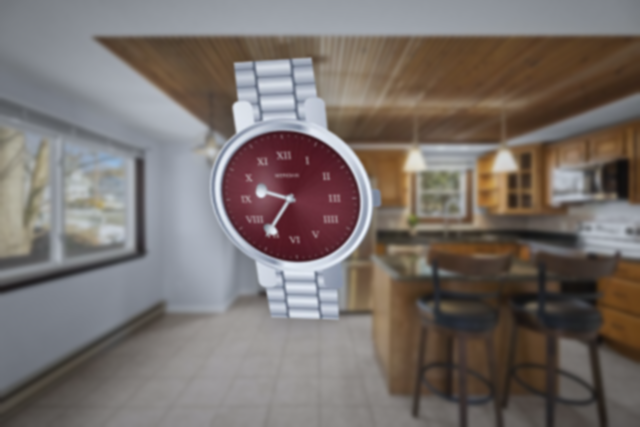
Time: h=9 m=36
